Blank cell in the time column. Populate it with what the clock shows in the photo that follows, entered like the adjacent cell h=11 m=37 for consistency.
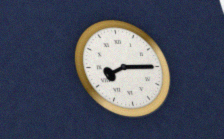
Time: h=8 m=15
